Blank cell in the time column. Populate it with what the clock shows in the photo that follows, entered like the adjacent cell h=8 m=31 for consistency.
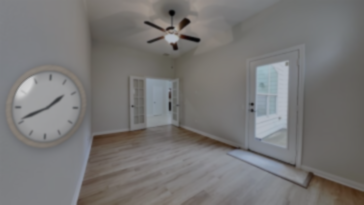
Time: h=1 m=41
